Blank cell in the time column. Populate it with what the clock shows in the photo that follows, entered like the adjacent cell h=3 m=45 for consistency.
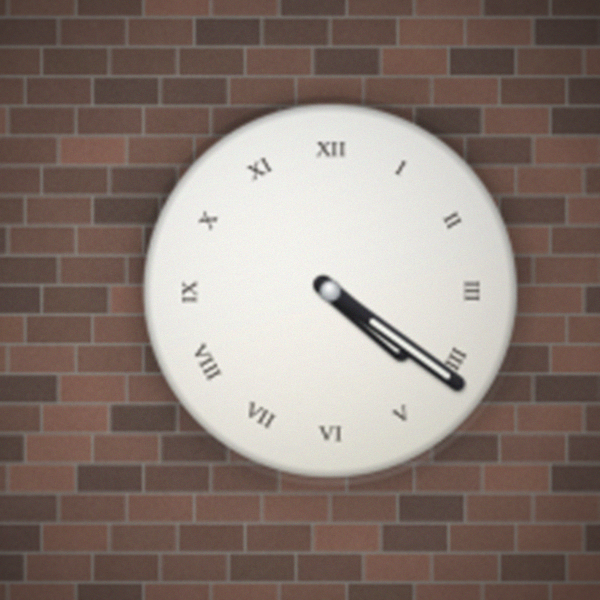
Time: h=4 m=21
